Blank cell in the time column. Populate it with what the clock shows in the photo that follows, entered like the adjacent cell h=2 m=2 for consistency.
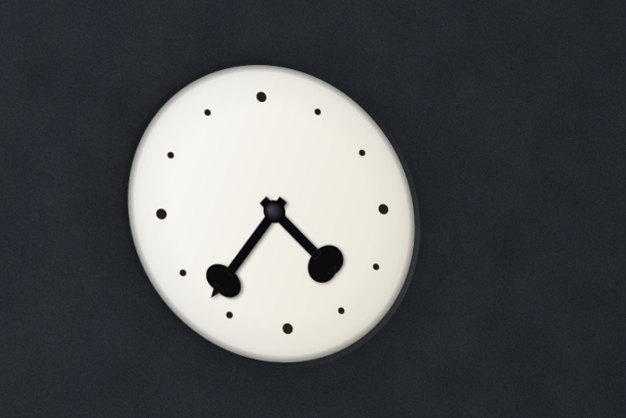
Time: h=4 m=37
